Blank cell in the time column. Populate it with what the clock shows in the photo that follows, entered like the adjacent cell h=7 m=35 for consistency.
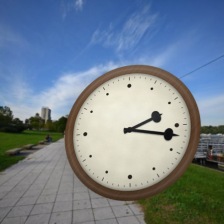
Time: h=2 m=17
